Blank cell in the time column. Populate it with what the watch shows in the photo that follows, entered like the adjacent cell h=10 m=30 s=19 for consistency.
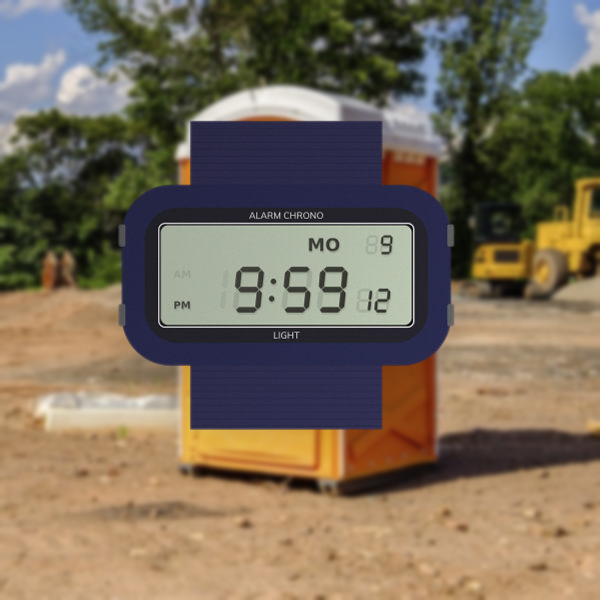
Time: h=9 m=59 s=12
